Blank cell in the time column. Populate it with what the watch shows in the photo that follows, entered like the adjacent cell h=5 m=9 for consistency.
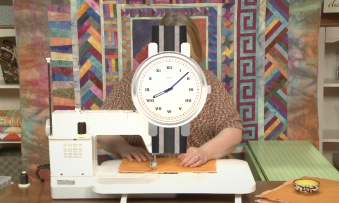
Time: h=8 m=8
